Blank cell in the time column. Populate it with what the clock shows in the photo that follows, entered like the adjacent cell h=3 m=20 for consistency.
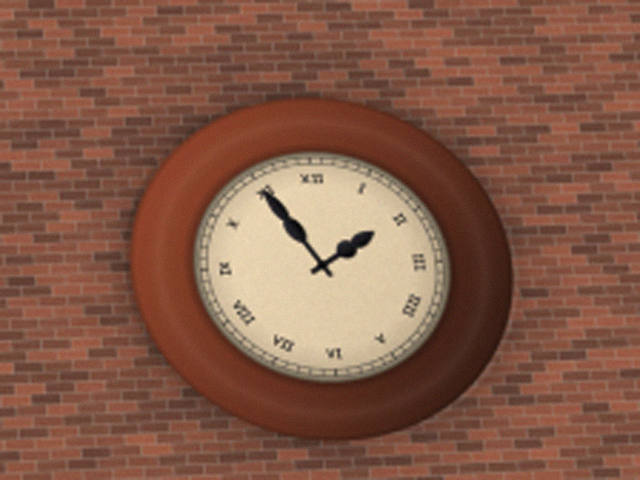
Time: h=1 m=55
